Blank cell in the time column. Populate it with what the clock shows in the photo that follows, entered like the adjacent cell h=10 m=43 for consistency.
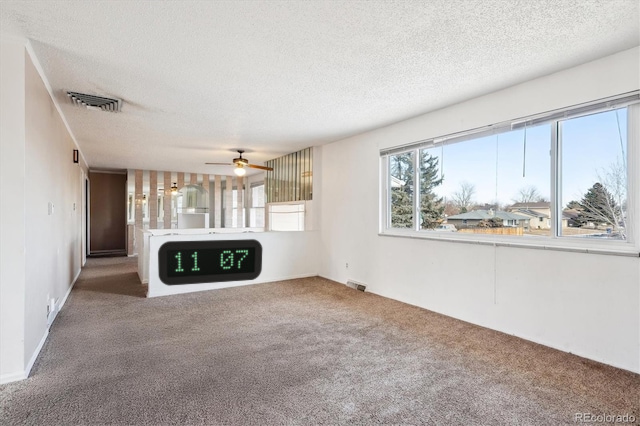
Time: h=11 m=7
